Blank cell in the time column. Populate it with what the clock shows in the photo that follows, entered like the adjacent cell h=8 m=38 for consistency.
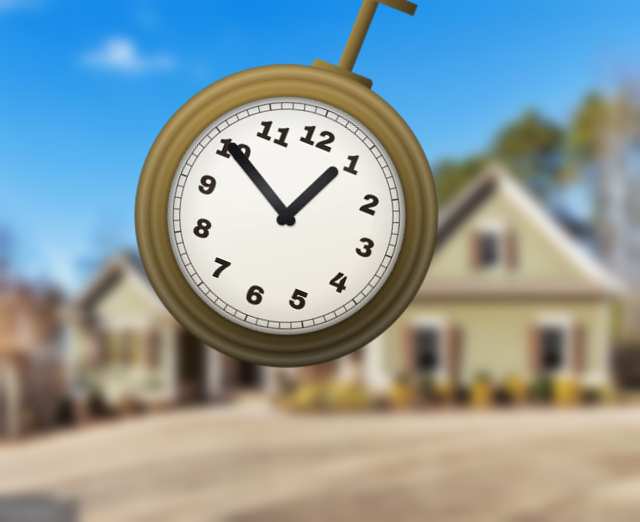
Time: h=12 m=50
